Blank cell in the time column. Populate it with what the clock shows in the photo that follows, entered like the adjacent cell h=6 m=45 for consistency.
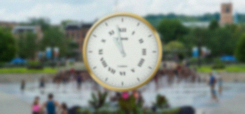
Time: h=10 m=58
